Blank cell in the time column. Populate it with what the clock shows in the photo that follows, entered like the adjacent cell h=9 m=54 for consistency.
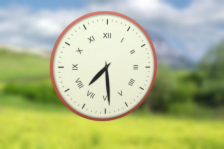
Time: h=7 m=29
